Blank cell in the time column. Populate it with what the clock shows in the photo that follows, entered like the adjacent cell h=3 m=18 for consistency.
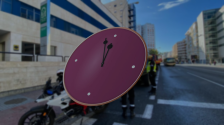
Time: h=11 m=57
